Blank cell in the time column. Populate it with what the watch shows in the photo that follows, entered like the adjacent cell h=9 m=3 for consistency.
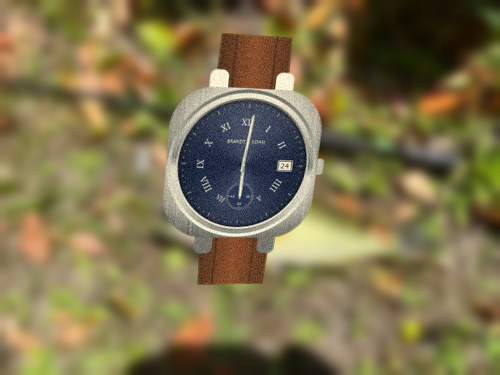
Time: h=6 m=1
